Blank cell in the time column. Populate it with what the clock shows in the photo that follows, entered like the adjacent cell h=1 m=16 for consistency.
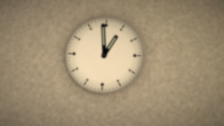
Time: h=12 m=59
